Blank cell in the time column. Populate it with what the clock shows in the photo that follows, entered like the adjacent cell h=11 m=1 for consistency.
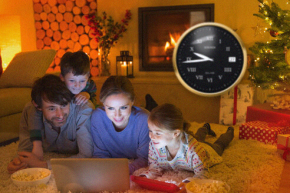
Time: h=9 m=44
